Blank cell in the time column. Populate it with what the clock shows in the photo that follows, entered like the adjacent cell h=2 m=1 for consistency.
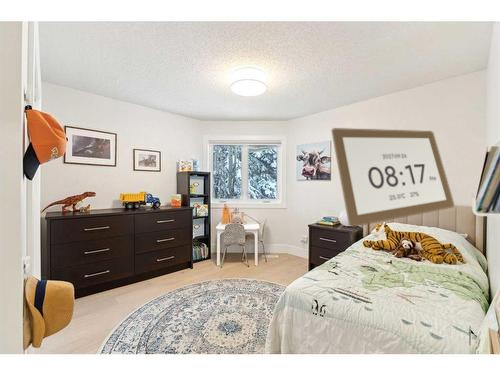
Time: h=8 m=17
